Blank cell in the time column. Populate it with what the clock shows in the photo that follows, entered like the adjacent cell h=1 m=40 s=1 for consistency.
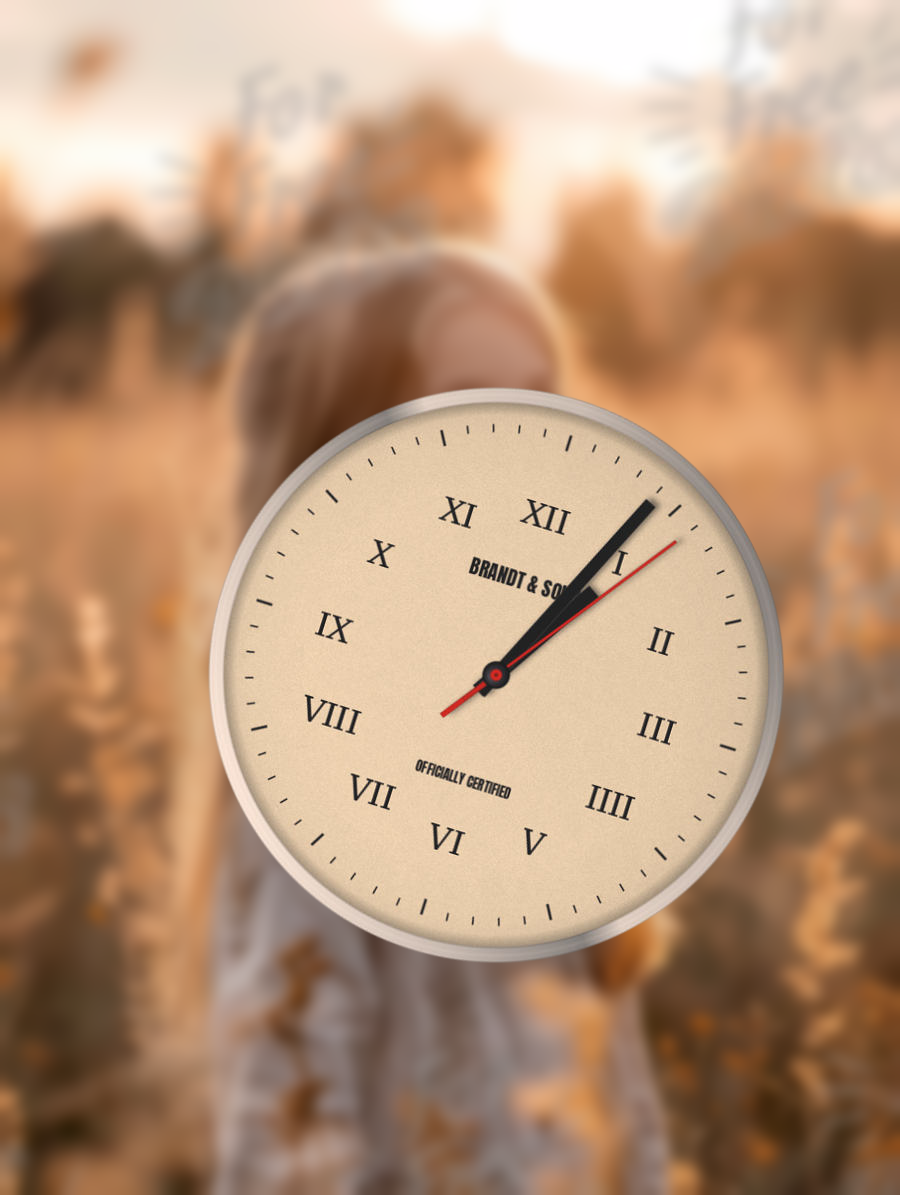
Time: h=1 m=4 s=6
